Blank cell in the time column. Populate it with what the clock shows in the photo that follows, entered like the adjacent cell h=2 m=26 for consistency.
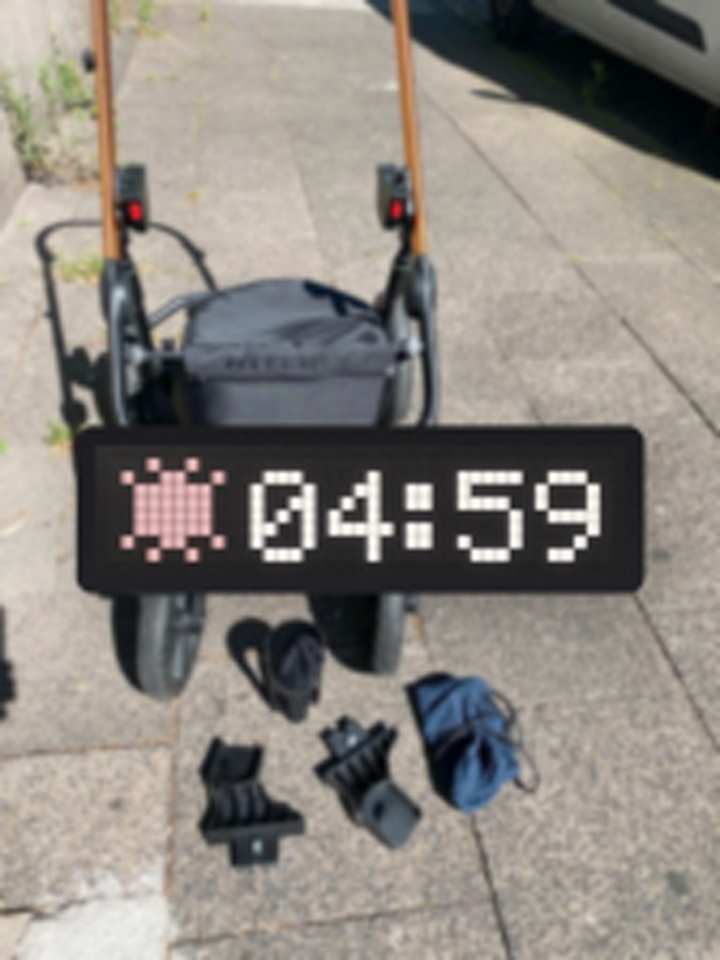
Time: h=4 m=59
